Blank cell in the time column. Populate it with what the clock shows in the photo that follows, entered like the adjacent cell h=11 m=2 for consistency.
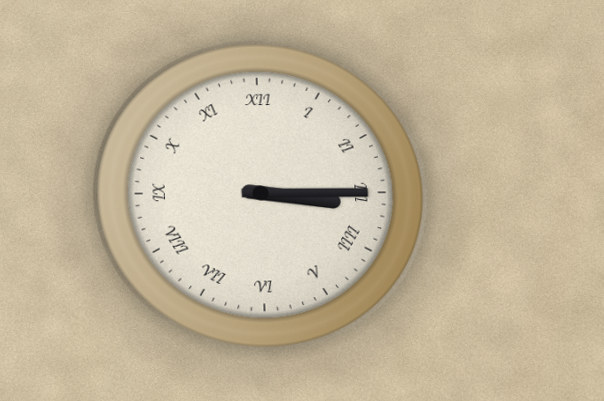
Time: h=3 m=15
